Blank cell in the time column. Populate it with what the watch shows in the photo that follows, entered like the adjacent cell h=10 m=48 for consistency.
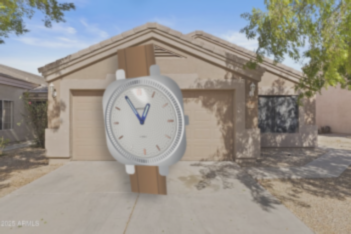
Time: h=12 m=55
